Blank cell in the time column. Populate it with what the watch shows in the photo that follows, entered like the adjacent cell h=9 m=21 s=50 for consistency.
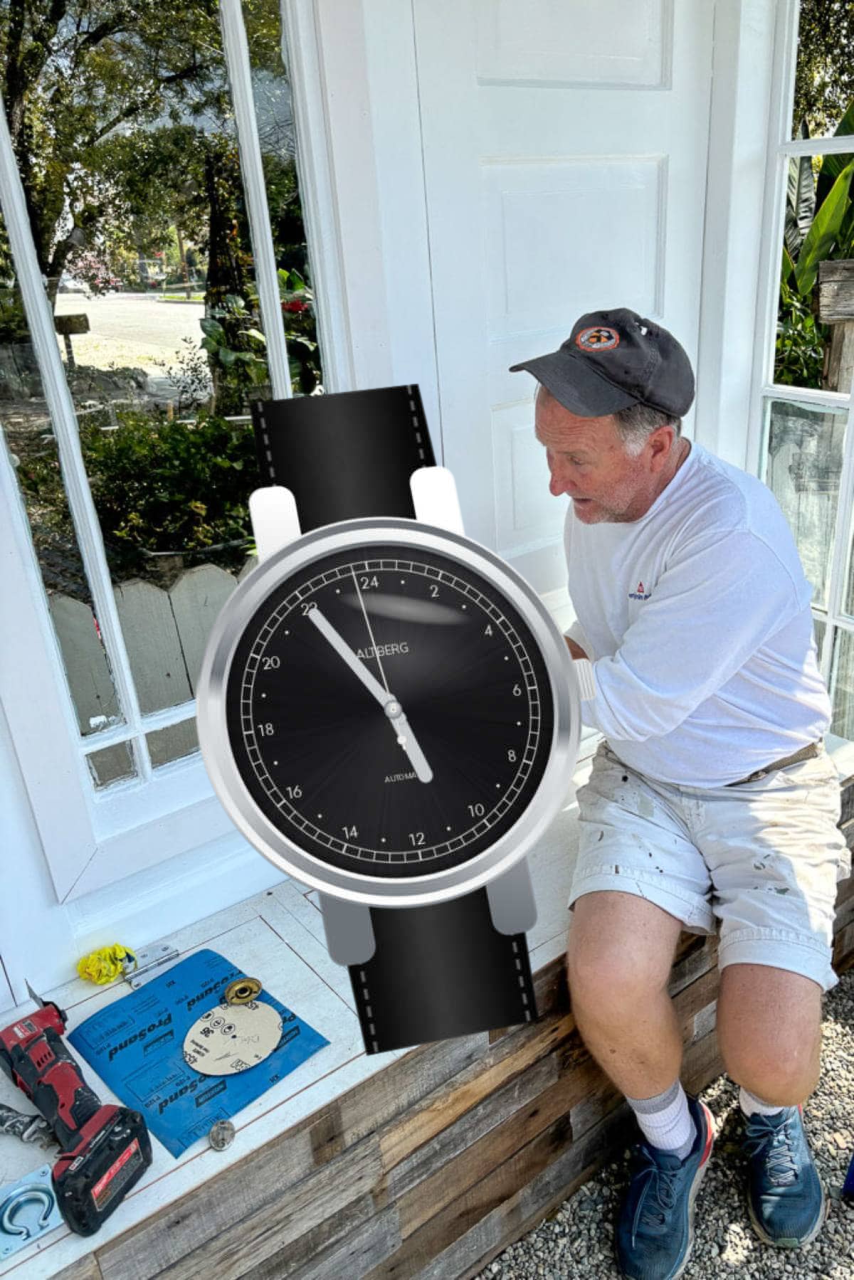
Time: h=10 m=54 s=59
